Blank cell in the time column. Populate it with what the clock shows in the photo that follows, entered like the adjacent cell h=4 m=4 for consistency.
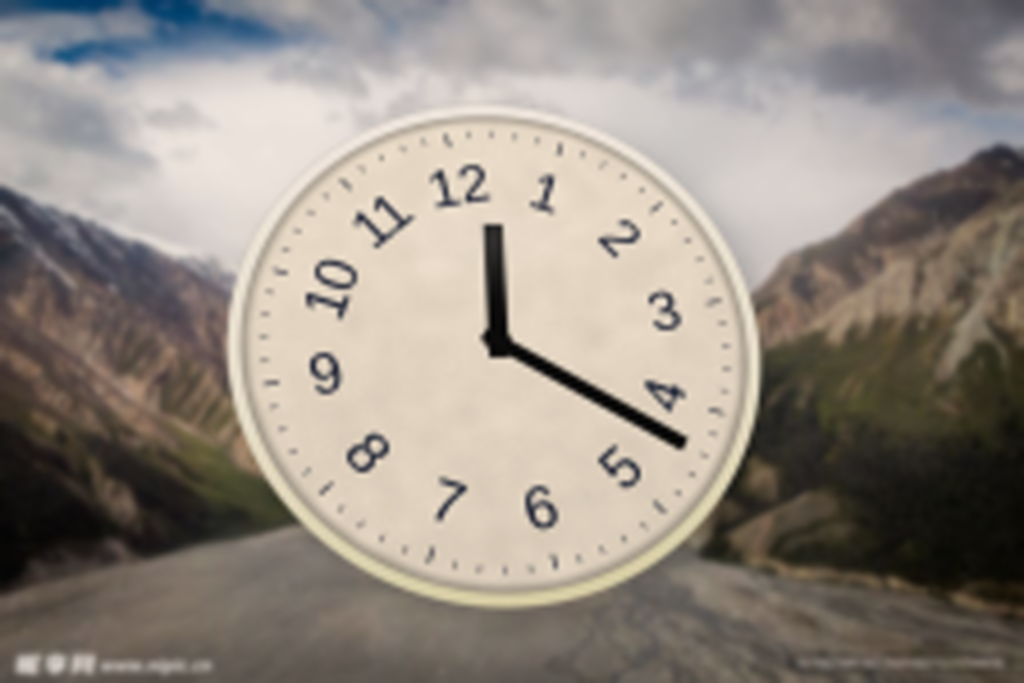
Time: h=12 m=22
